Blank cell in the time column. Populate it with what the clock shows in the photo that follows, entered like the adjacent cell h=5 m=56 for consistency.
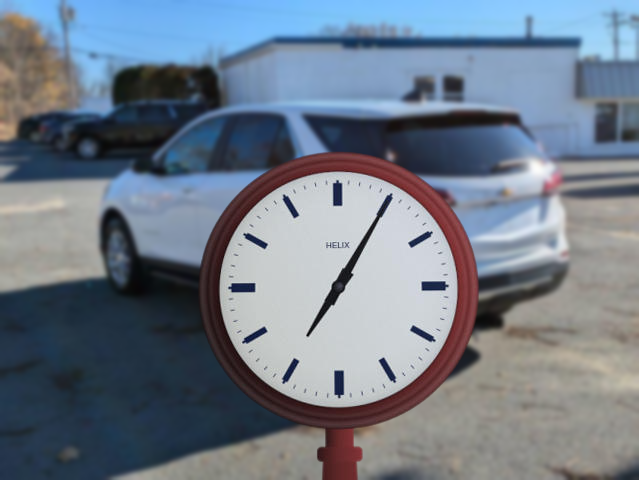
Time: h=7 m=5
